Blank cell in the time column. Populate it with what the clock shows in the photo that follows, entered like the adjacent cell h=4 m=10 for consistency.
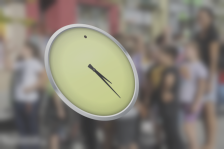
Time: h=4 m=24
